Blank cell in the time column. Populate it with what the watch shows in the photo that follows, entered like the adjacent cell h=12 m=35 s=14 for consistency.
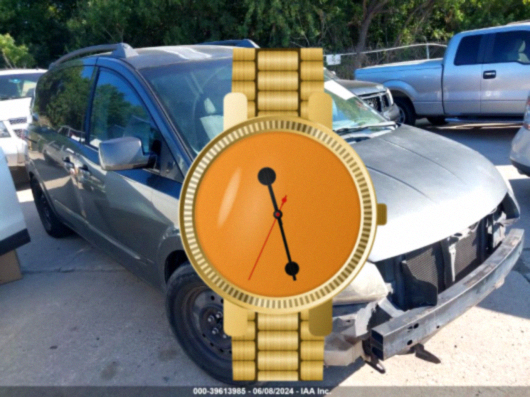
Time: h=11 m=27 s=34
